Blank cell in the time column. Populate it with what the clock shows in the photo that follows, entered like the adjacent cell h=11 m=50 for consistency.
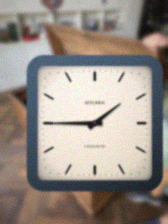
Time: h=1 m=45
